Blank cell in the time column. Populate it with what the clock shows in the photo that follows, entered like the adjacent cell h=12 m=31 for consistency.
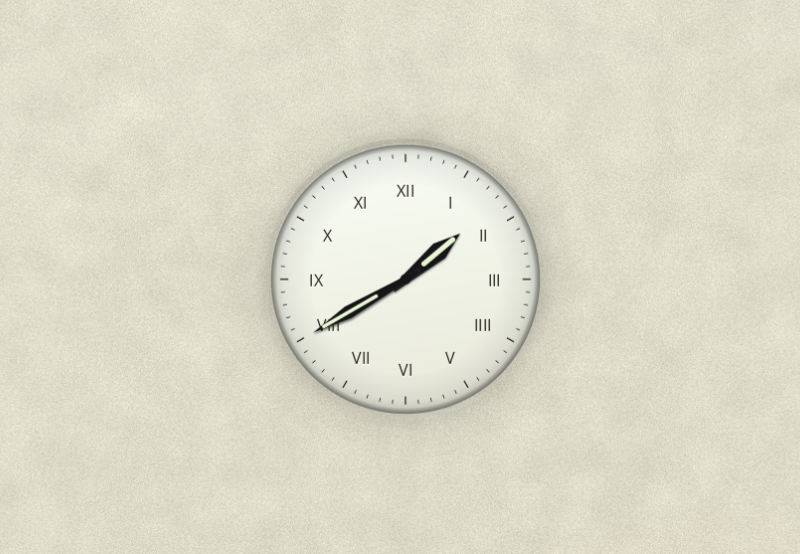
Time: h=1 m=40
